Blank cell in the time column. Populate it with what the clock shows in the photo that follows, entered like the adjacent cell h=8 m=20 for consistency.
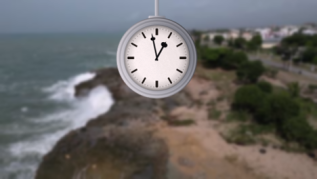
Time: h=12 m=58
